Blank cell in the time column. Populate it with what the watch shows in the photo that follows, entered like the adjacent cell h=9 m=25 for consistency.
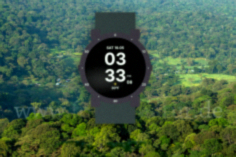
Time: h=3 m=33
